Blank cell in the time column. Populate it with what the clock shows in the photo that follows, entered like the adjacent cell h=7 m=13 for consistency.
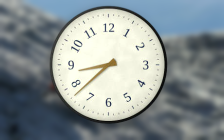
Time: h=8 m=38
